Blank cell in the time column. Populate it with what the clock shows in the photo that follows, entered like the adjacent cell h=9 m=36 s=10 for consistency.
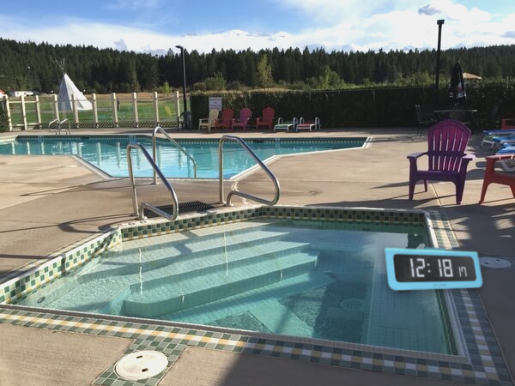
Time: h=12 m=18 s=17
